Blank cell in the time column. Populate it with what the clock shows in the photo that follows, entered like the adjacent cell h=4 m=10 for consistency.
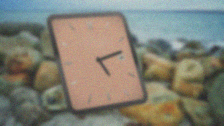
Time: h=5 m=13
